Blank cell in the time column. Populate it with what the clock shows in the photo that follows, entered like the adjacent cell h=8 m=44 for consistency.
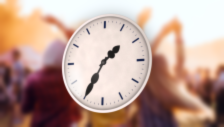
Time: h=1 m=35
